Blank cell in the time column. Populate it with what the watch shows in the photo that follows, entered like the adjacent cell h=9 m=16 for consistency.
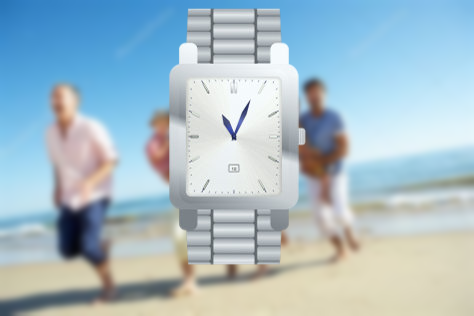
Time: h=11 m=4
